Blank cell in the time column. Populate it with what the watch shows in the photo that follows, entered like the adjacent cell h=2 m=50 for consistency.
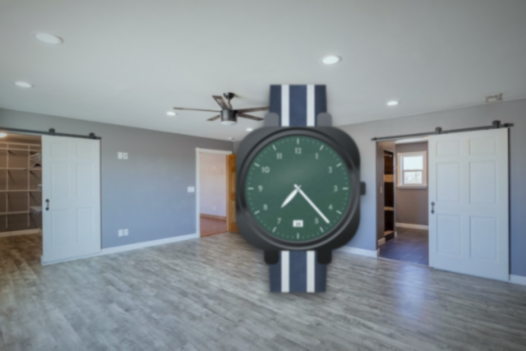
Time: h=7 m=23
